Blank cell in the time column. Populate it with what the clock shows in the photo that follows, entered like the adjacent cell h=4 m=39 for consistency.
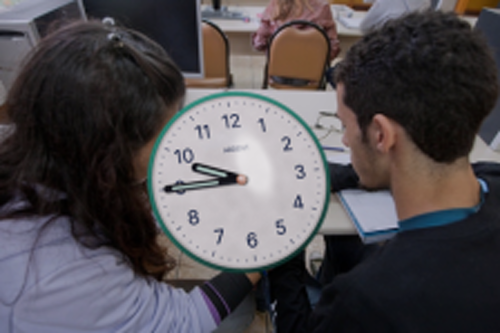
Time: h=9 m=45
